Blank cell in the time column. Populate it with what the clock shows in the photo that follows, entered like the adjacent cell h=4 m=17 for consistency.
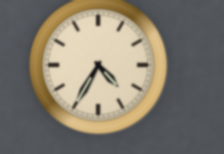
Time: h=4 m=35
